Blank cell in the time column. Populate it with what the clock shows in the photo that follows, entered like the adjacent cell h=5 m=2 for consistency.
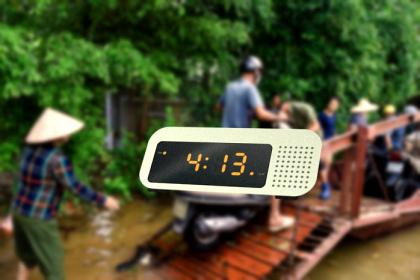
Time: h=4 m=13
